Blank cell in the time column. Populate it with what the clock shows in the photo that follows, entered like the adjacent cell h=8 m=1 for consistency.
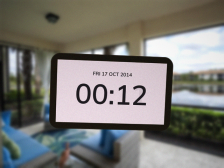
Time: h=0 m=12
